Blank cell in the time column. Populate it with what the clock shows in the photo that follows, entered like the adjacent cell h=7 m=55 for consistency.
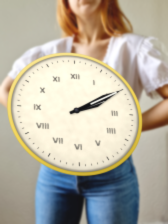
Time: h=2 m=10
